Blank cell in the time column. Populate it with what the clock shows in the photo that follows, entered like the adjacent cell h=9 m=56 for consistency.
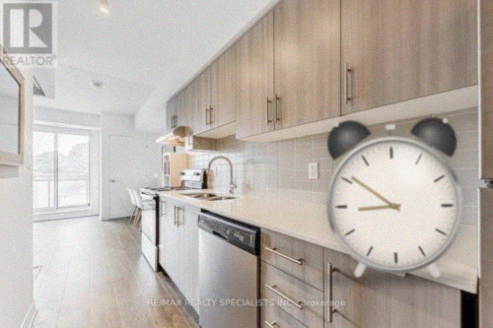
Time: h=8 m=51
